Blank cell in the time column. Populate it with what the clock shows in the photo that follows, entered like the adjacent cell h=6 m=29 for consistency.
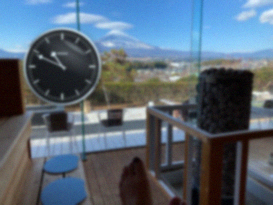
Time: h=10 m=49
